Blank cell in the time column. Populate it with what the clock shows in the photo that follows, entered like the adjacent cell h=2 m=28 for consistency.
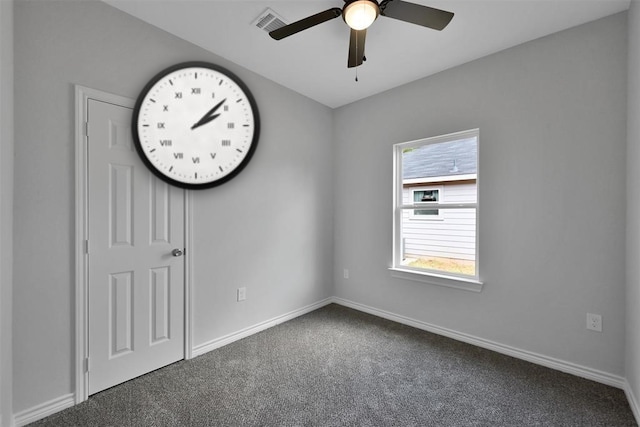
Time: h=2 m=8
